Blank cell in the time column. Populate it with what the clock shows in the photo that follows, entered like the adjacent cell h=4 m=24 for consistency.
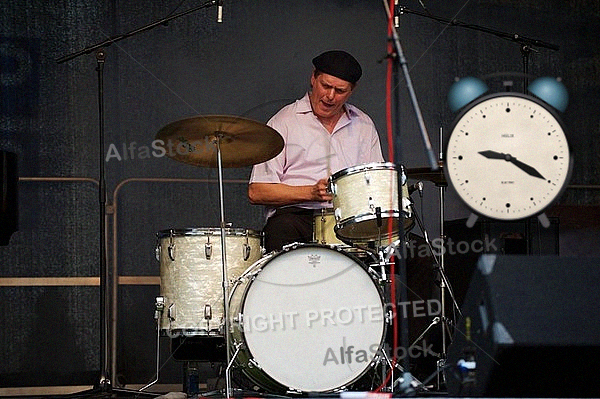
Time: h=9 m=20
